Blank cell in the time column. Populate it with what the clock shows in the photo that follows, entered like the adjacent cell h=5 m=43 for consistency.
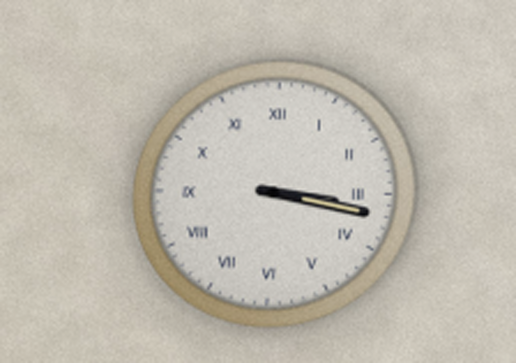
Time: h=3 m=17
